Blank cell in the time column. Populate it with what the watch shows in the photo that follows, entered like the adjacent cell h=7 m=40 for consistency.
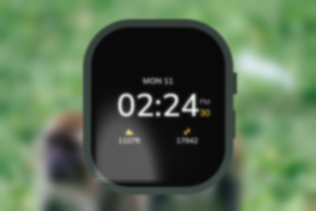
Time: h=2 m=24
